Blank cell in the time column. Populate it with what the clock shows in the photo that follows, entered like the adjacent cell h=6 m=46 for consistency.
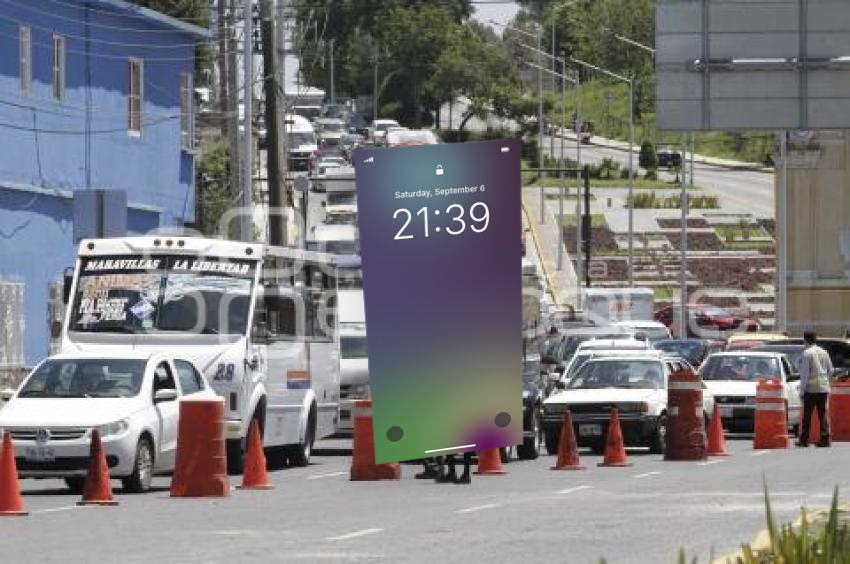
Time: h=21 m=39
